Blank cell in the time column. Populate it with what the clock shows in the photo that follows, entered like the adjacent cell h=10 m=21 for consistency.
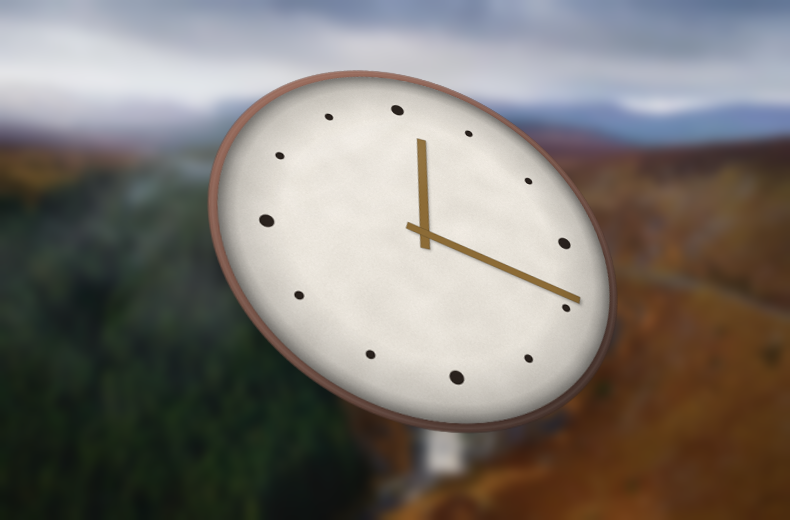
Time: h=12 m=19
